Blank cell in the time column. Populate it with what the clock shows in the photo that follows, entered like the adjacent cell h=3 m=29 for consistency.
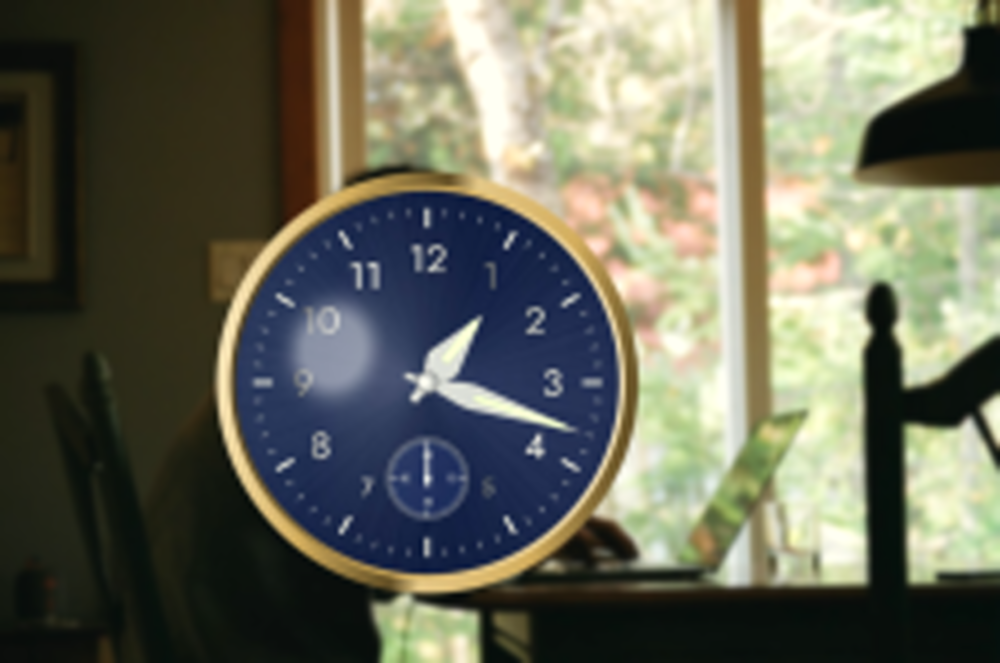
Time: h=1 m=18
